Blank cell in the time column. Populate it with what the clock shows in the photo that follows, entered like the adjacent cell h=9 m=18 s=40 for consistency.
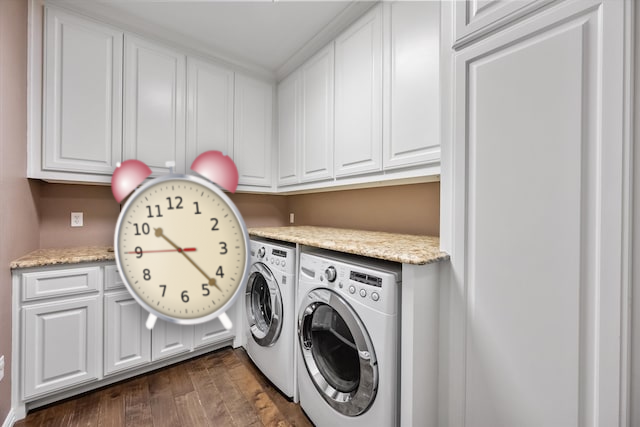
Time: h=10 m=22 s=45
